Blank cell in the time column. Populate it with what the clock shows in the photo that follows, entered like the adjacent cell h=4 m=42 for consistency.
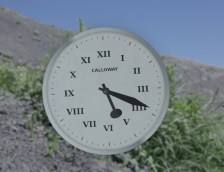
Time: h=5 m=19
